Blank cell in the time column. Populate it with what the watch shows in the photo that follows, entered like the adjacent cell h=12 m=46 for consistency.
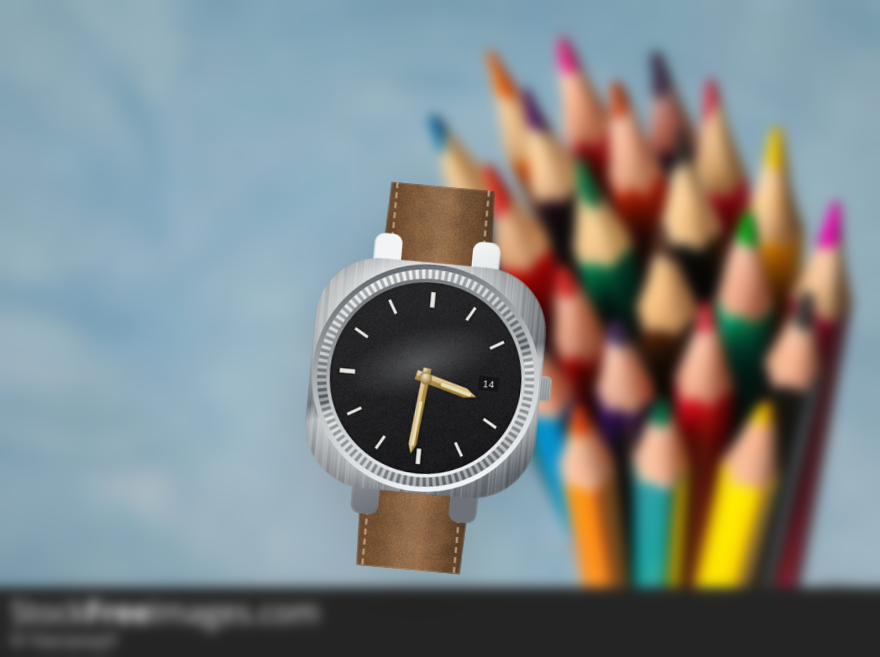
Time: h=3 m=31
